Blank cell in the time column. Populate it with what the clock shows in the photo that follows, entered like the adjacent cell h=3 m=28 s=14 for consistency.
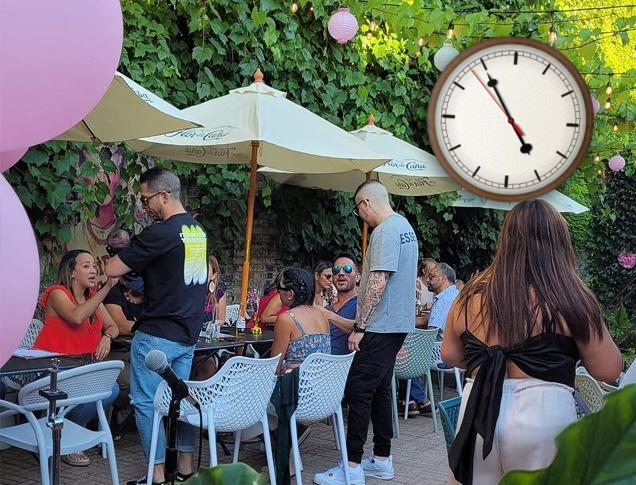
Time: h=4 m=54 s=53
